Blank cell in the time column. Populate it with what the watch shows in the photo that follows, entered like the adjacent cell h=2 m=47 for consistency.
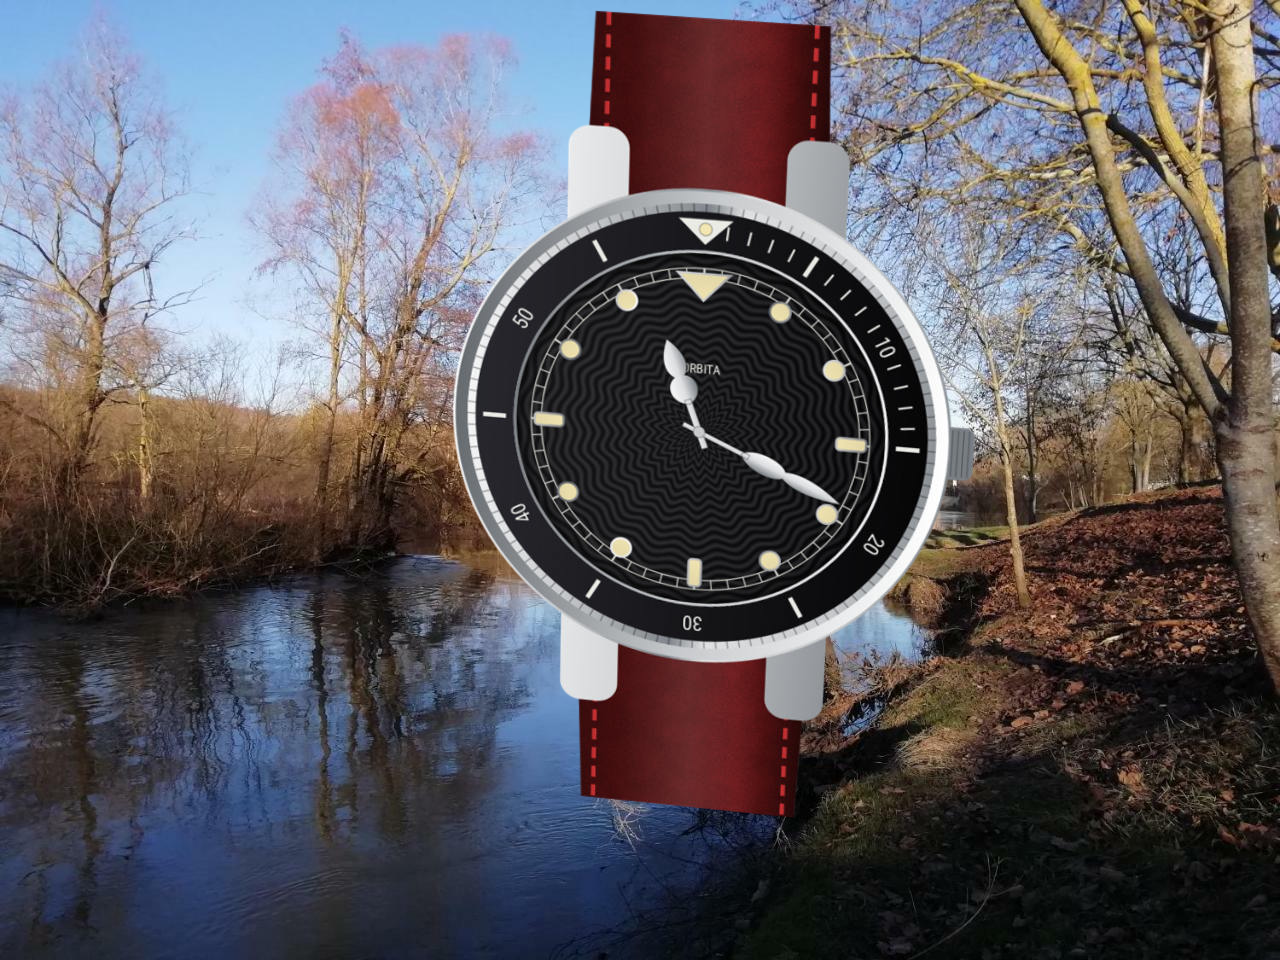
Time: h=11 m=19
